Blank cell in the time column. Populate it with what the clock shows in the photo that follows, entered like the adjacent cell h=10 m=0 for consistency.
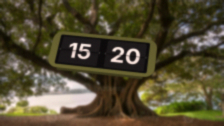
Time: h=15 m=20
